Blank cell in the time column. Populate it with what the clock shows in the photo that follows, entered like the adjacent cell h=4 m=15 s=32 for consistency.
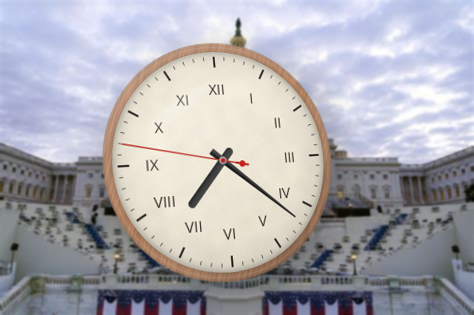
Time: h=7 m=21 s=47
